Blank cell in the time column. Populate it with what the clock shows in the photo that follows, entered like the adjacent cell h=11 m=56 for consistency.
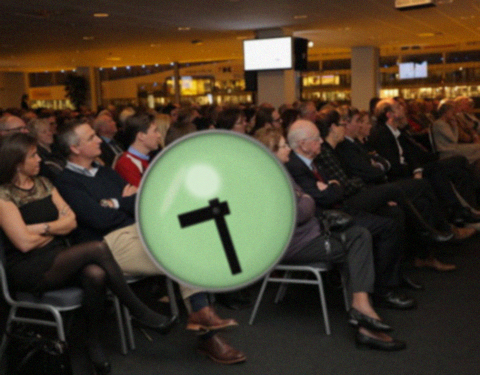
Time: h=8 m=27
